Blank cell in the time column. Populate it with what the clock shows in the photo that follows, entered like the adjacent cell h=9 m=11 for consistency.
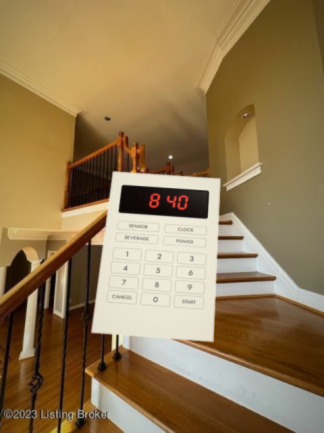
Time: h=8 m=40
